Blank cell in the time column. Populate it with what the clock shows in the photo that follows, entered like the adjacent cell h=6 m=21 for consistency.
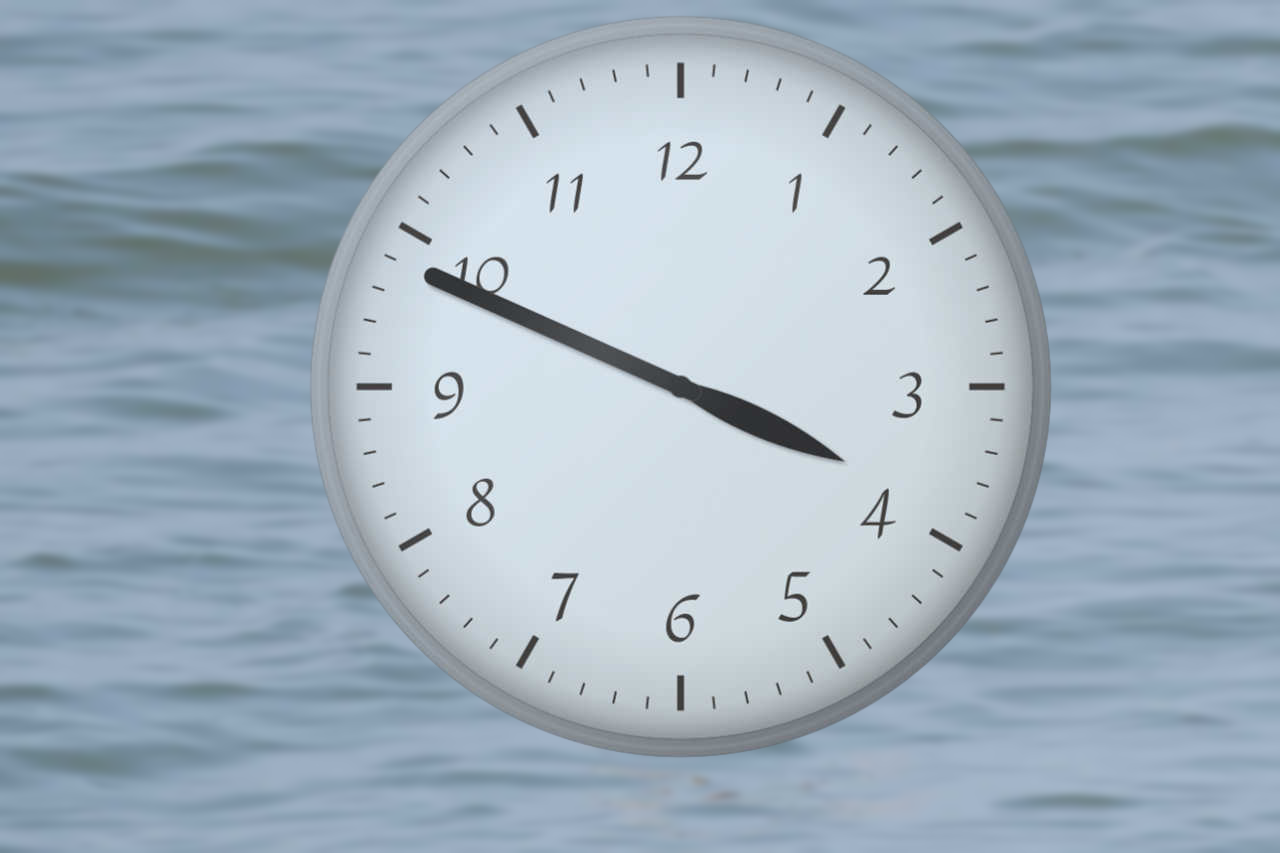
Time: h=3 m=49
